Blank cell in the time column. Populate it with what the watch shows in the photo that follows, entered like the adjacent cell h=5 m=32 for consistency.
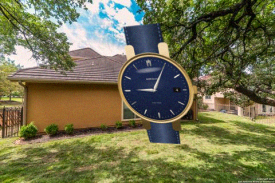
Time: h=9 m=5
